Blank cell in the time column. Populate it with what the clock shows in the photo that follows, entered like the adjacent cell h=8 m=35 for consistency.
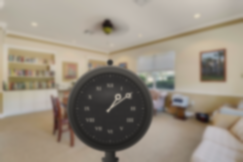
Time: h=1 m=9
